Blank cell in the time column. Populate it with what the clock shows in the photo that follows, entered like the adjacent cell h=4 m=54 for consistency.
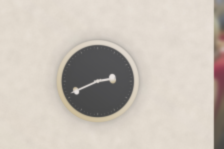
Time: h=2 m=41
